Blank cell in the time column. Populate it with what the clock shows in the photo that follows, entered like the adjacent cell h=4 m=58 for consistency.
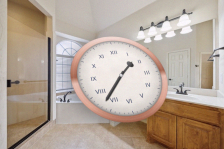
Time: h=1 m=37
